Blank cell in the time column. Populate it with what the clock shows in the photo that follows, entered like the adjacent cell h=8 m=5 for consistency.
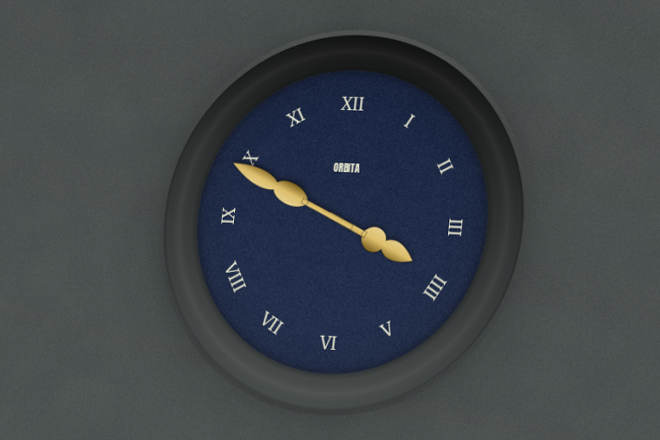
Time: h=3 m=49
